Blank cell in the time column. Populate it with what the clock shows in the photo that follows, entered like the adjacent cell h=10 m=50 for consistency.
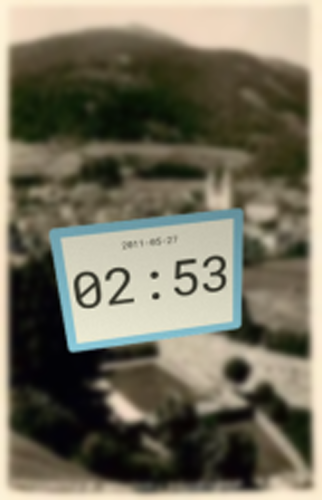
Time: h=2 m=53
